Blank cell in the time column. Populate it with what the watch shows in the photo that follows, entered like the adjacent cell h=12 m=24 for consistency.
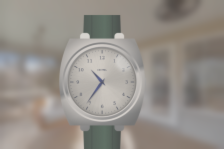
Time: h=10 m=36
